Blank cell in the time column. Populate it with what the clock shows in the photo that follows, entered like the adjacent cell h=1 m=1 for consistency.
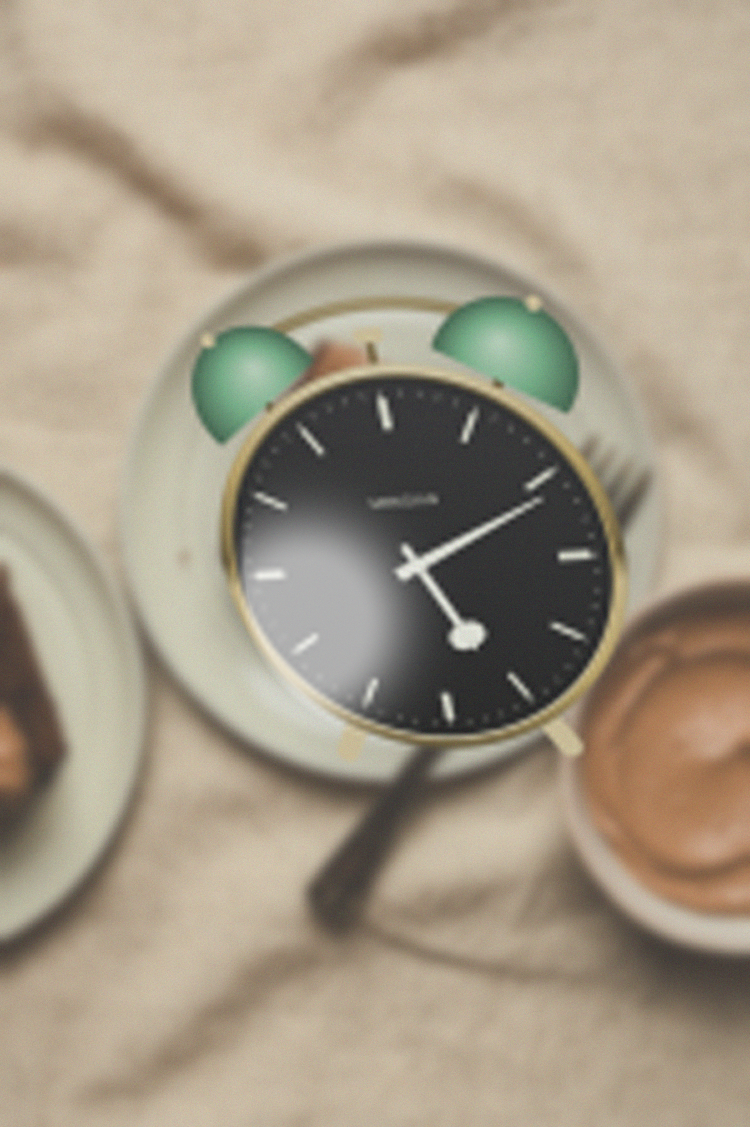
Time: h=5 m=11
